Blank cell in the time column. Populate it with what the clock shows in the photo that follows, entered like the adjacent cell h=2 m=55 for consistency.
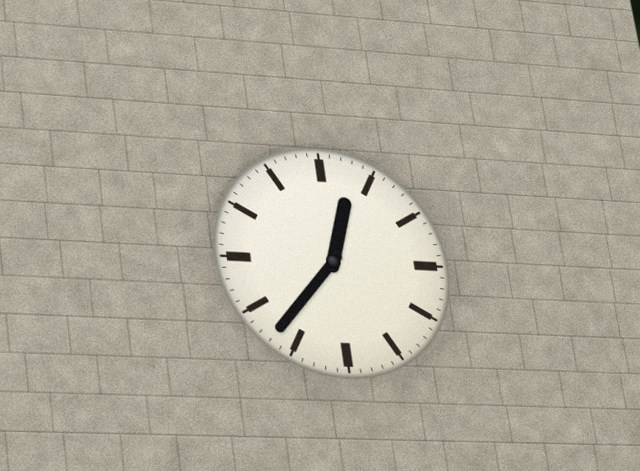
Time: h=12 m=37
